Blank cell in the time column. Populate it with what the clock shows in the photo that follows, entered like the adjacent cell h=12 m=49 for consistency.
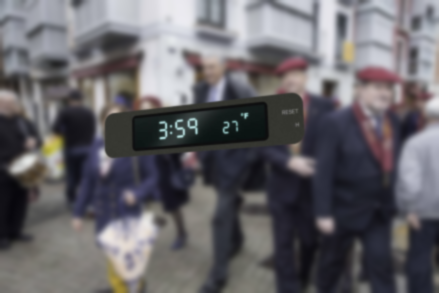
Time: h=3 m=59
